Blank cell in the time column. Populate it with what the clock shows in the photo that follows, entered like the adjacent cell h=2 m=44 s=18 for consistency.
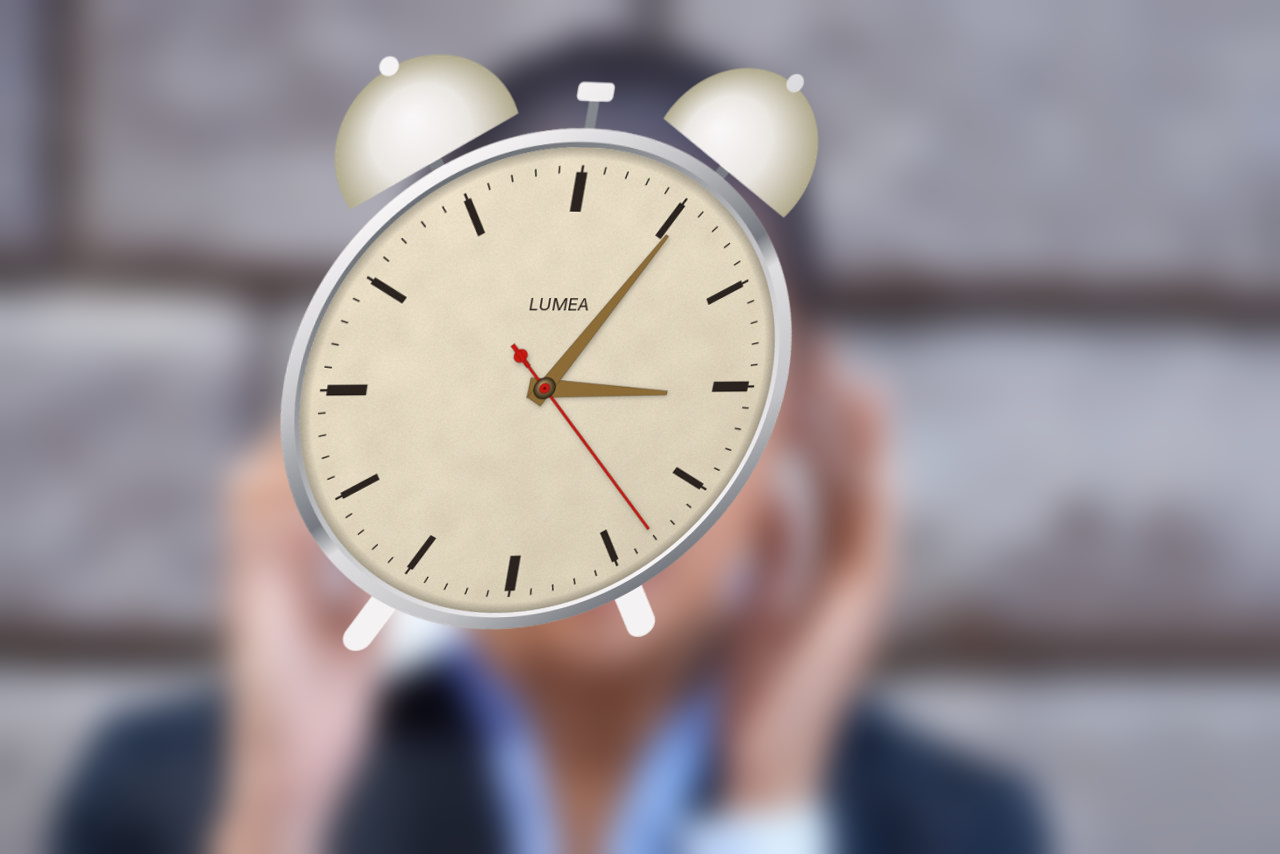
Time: h=3 m=5 s=23
